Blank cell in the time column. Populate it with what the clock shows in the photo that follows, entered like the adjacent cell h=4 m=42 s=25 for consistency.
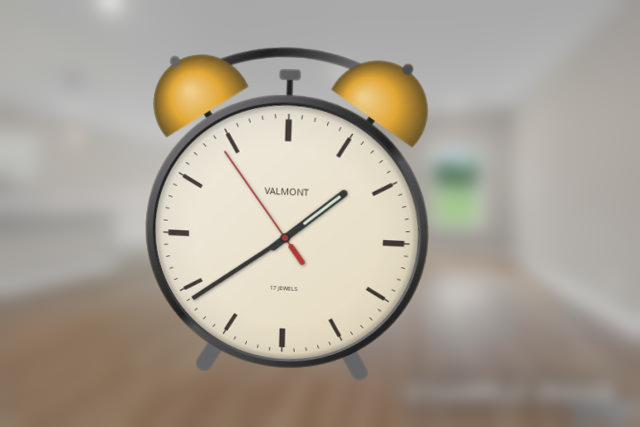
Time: h=1 m=38 s=54
